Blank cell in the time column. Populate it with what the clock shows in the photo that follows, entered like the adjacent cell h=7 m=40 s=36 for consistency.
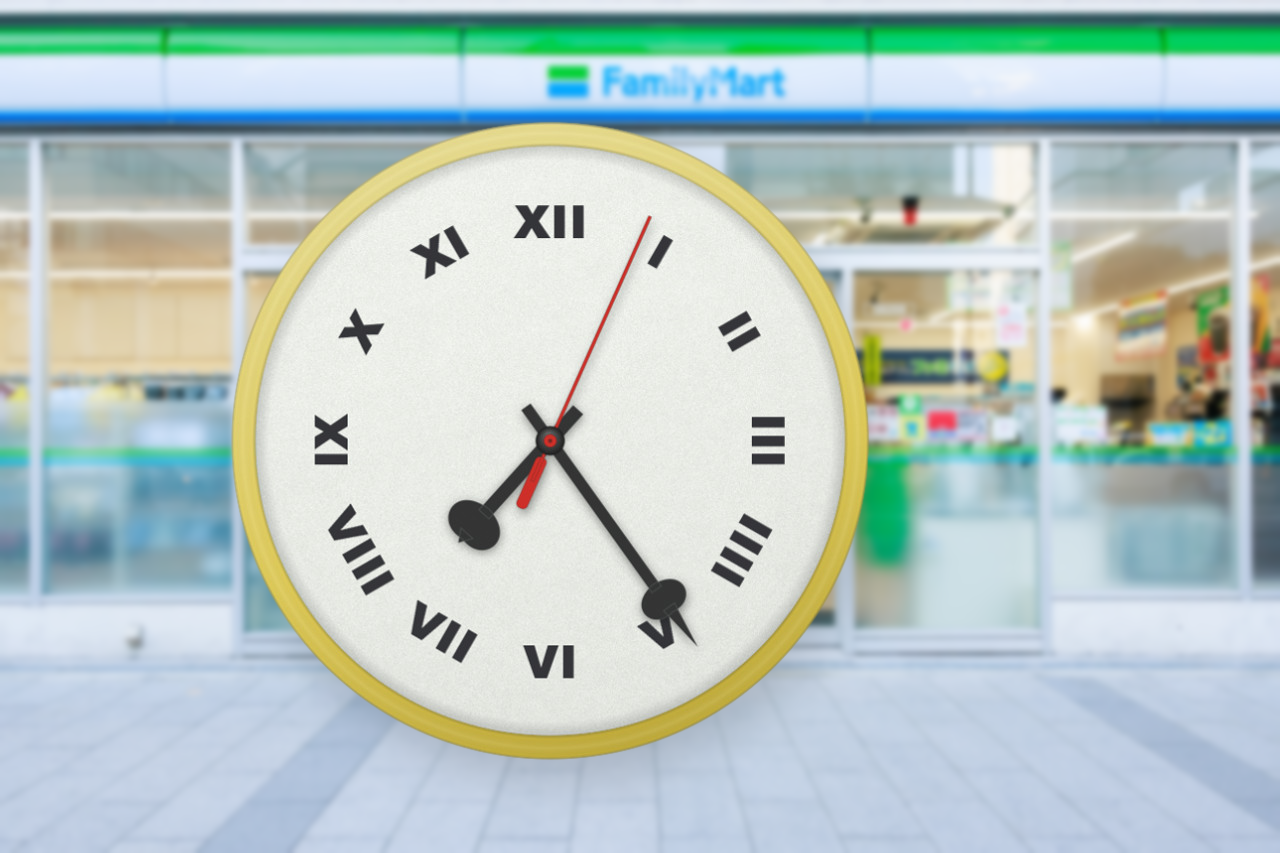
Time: h=7 m=24 s=4
